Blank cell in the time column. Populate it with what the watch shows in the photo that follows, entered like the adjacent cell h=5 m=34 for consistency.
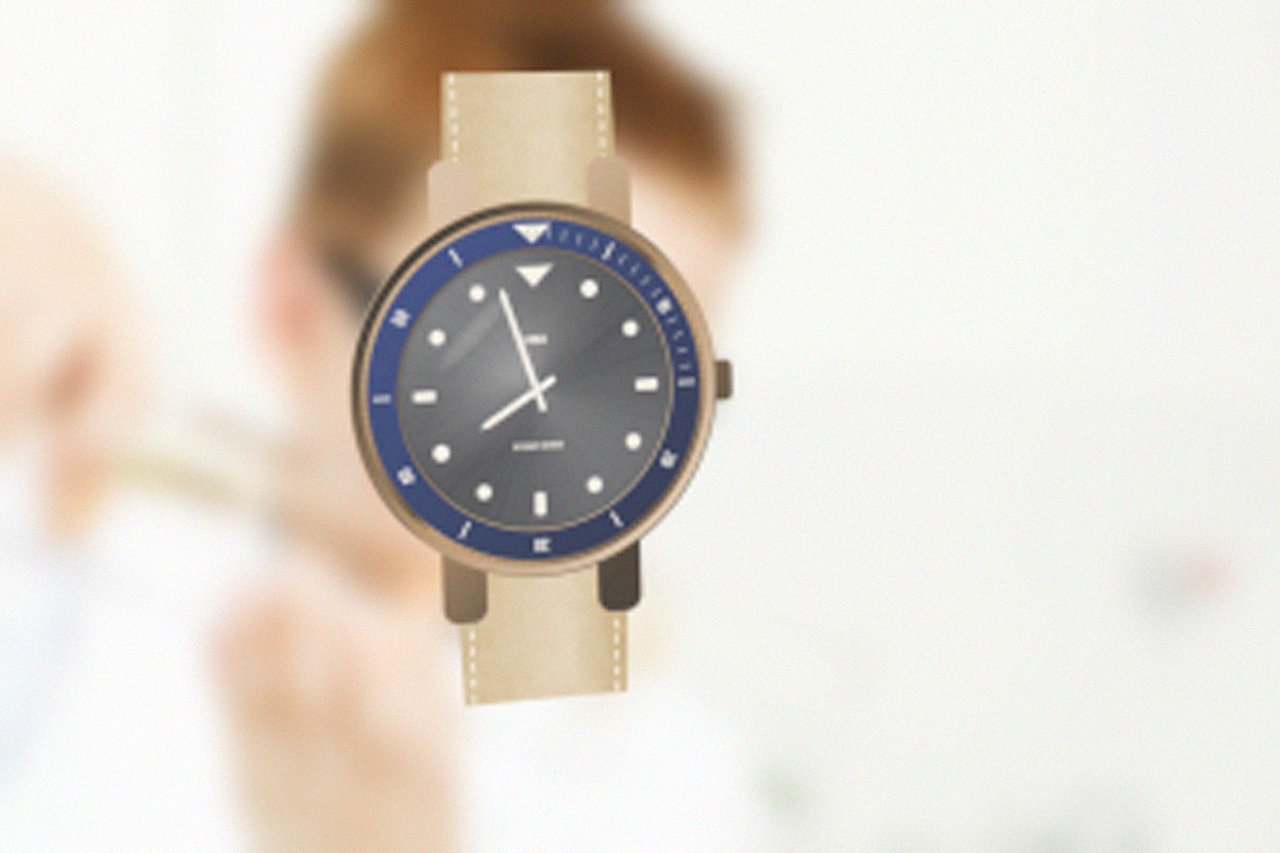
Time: h=7 m=57
